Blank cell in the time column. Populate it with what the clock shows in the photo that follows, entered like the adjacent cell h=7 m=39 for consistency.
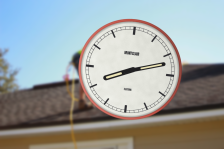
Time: h=8 m=12
